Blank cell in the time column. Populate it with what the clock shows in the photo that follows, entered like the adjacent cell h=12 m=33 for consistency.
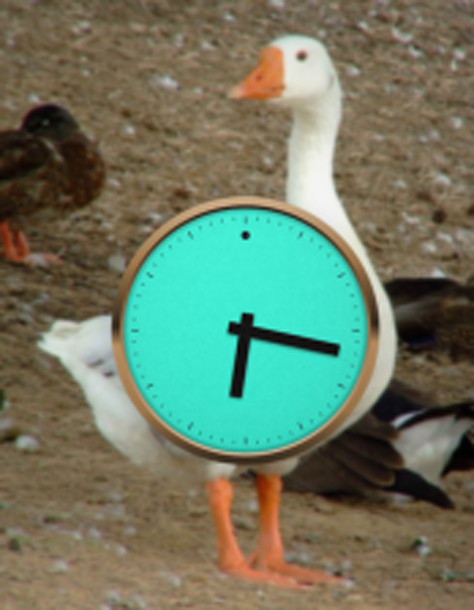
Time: h=6 m=17
